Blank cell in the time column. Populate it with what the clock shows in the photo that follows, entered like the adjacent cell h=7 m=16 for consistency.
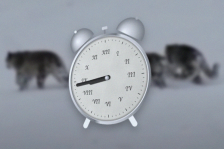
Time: h=8 m=44
